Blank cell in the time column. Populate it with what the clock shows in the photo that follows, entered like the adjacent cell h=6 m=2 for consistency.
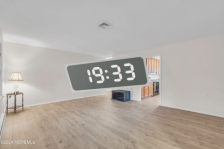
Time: h=19 m=33
